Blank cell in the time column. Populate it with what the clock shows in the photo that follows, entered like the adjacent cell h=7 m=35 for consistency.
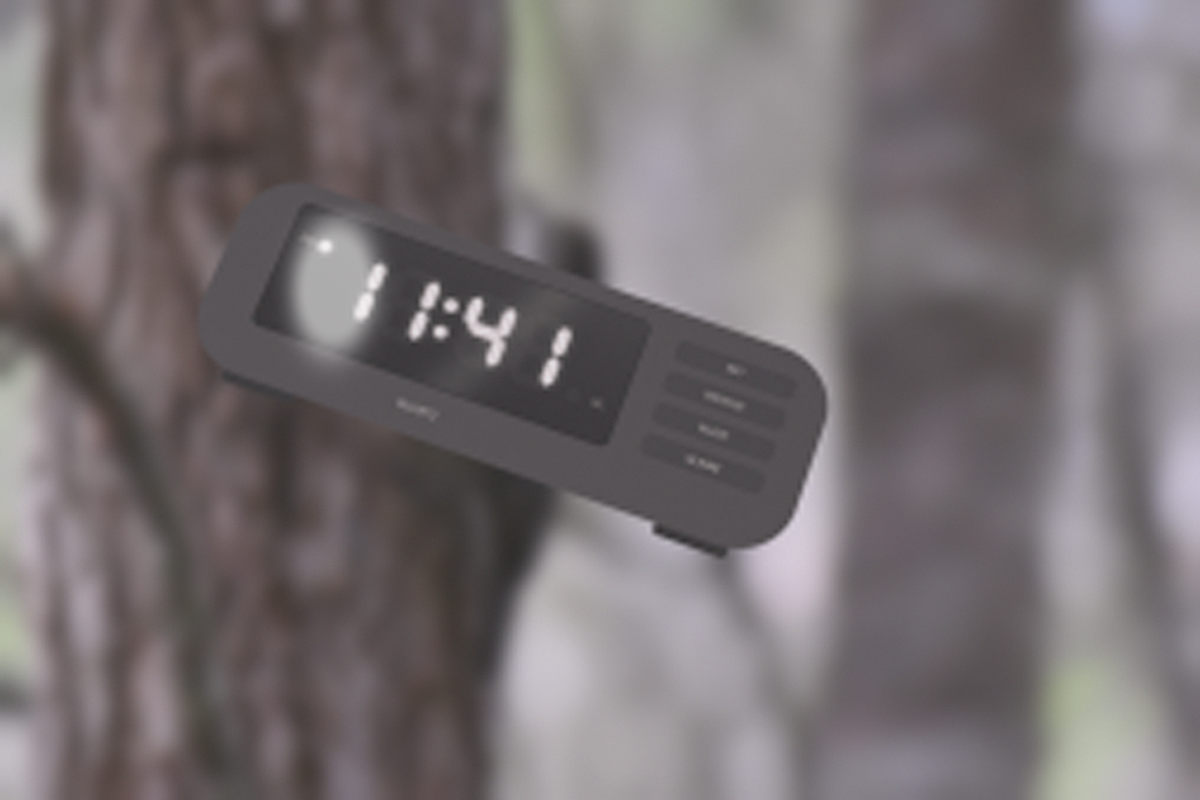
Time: h=11 m=41
